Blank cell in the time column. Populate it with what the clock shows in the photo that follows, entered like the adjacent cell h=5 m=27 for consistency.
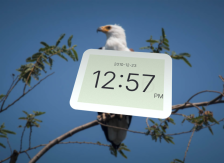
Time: h=12 m=57
